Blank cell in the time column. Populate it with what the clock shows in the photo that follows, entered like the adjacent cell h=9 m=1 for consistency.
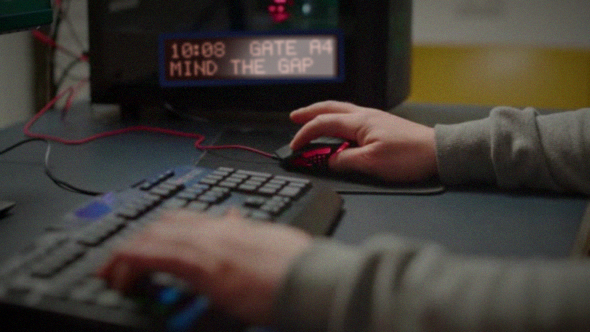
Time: h=10 m=8
